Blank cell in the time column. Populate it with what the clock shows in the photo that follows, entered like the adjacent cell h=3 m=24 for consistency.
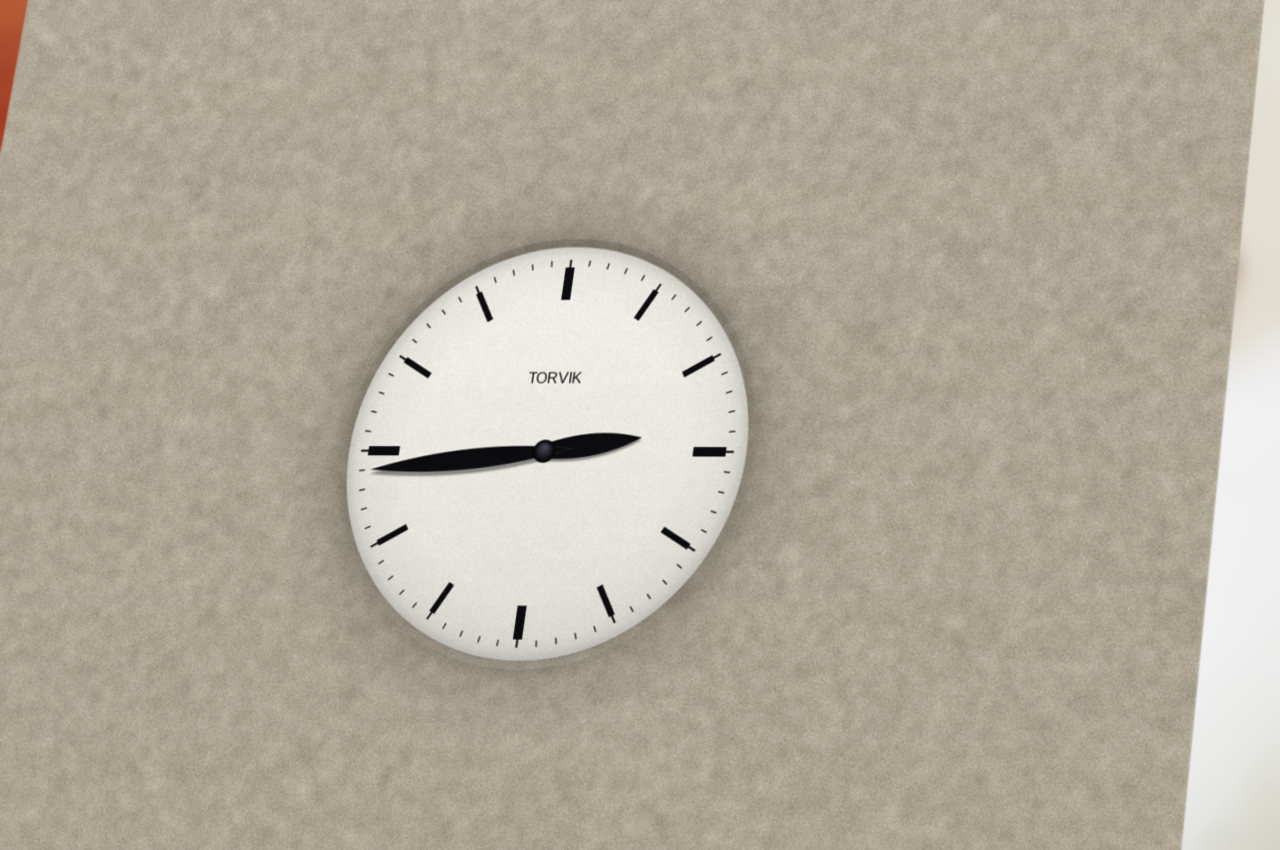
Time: h=2 m=44
